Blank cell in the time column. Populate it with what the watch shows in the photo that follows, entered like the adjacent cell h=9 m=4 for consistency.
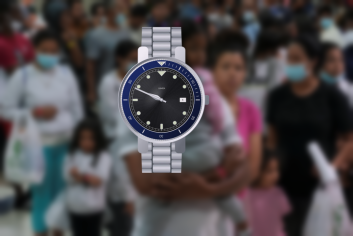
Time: h=9 m=49
